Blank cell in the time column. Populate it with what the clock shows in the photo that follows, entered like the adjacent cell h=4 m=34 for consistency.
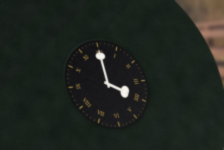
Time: h=4 m=0
